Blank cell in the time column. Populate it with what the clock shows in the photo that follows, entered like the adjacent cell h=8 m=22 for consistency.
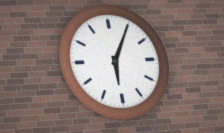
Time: h=6 m=5
